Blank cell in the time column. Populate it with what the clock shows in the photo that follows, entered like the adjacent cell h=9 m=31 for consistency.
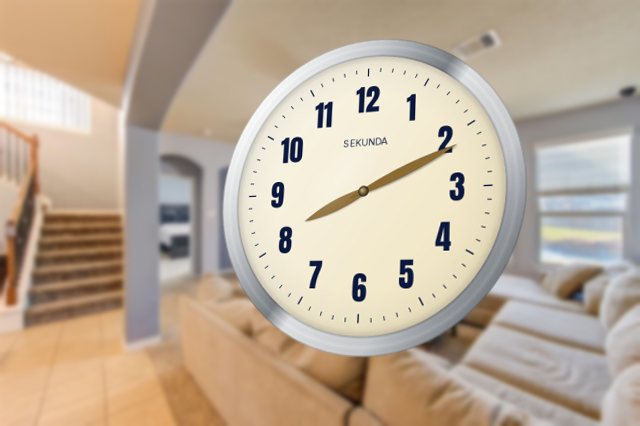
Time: h=8 m=11
